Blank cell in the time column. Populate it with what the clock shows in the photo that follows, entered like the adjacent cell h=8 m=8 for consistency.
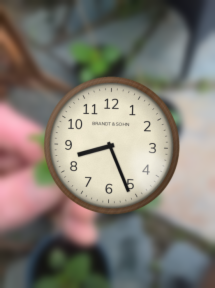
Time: h=8 m=26
